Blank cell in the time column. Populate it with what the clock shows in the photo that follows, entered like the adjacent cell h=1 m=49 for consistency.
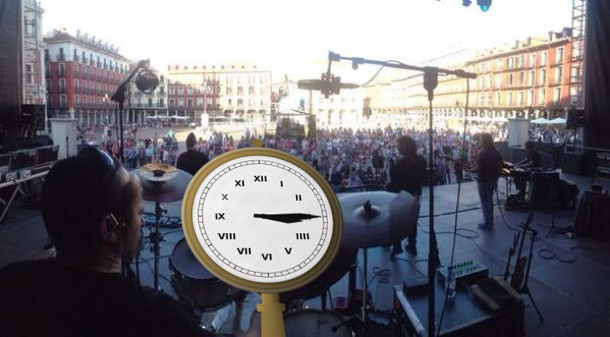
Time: h=3 m=15
